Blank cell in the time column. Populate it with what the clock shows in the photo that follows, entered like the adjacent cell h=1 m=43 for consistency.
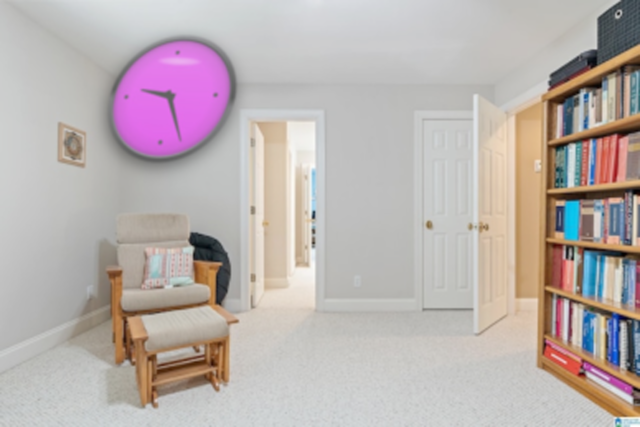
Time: h=9 m=26
